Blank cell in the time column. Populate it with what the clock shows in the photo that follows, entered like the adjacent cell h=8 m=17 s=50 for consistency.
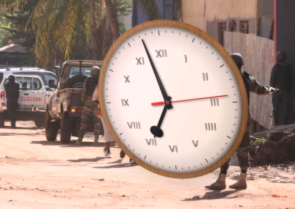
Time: h=6 m=57 s=14
